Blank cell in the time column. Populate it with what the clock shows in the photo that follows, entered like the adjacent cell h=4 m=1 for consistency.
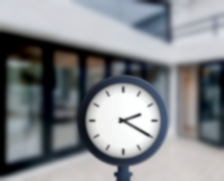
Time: h=2 m=20
